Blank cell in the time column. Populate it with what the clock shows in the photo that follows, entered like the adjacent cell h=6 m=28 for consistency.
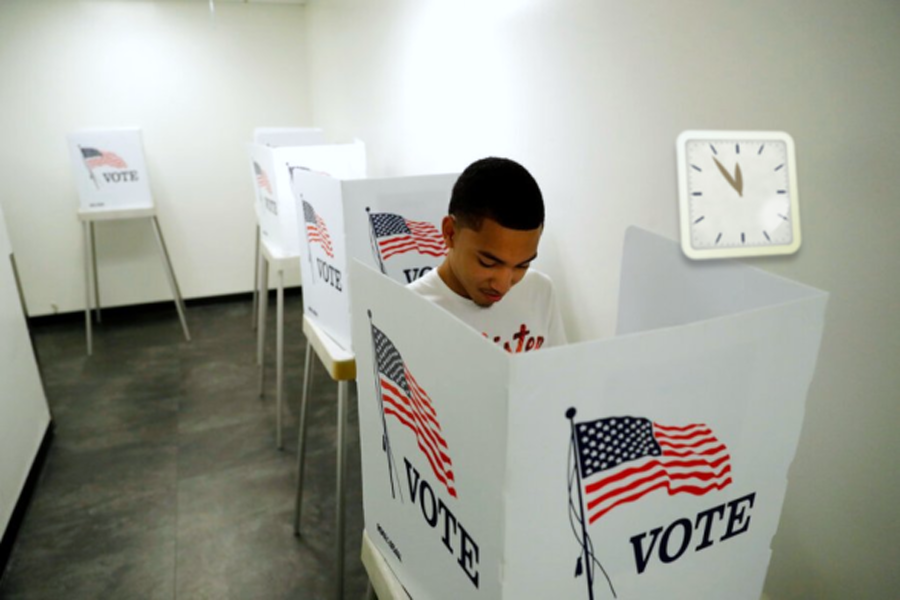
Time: h=11 m=54
